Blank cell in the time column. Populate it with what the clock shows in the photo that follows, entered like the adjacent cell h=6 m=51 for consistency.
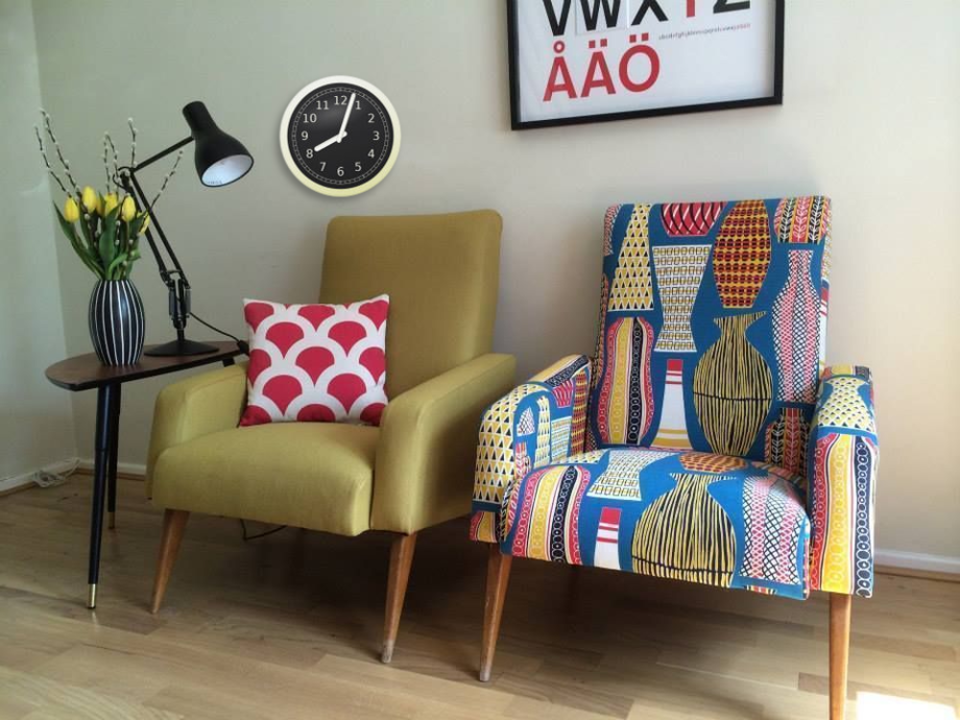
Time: h=8 m=3
